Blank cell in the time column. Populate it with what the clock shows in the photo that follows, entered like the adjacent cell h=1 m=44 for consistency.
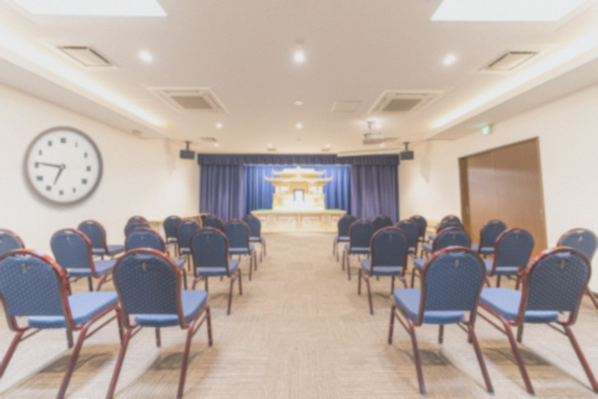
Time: h=6 m=46
